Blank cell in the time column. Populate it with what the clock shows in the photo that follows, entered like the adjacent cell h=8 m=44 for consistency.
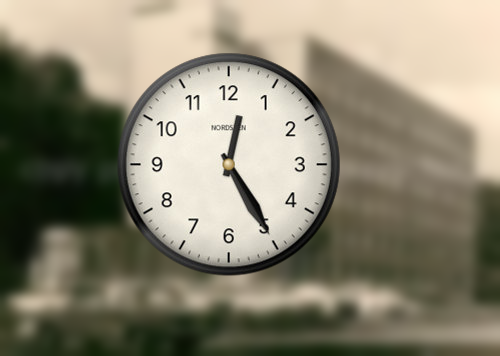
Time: h=12 m=25
